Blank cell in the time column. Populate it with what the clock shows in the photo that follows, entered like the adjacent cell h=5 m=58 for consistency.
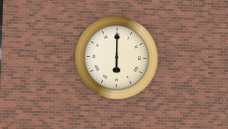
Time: h=6 m=0
